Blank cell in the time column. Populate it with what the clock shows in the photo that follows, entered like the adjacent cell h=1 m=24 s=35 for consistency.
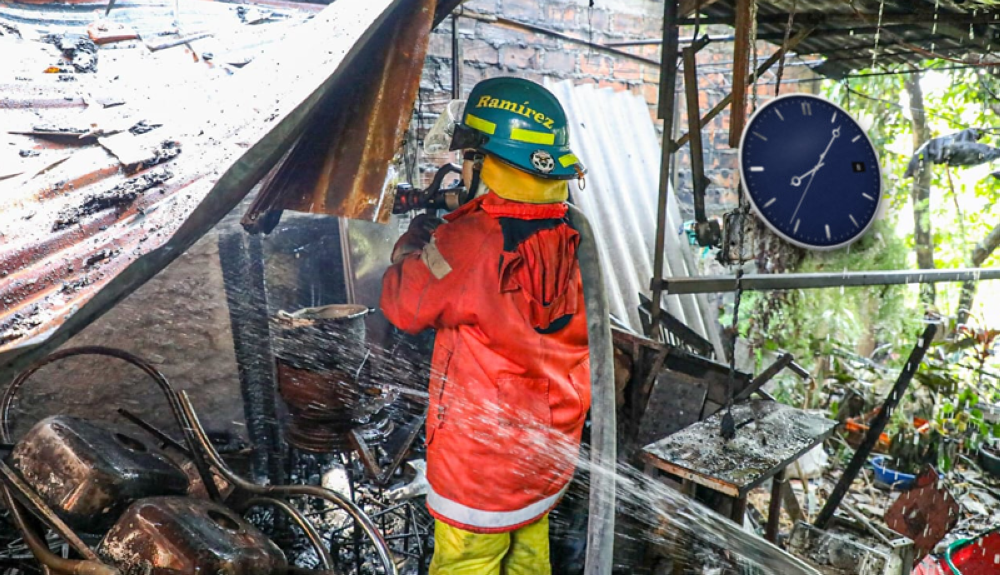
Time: h=8 m=6 s=36
